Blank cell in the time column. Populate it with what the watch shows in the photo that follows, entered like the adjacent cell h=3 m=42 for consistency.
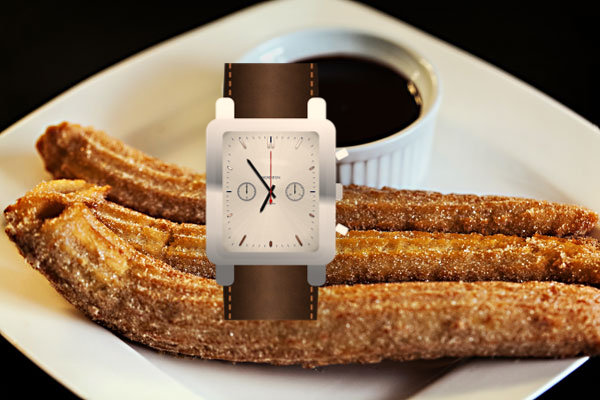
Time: h=6 m=54
